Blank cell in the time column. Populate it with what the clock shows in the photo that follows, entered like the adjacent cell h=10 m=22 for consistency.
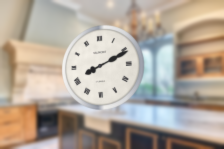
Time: h=8 m=11
